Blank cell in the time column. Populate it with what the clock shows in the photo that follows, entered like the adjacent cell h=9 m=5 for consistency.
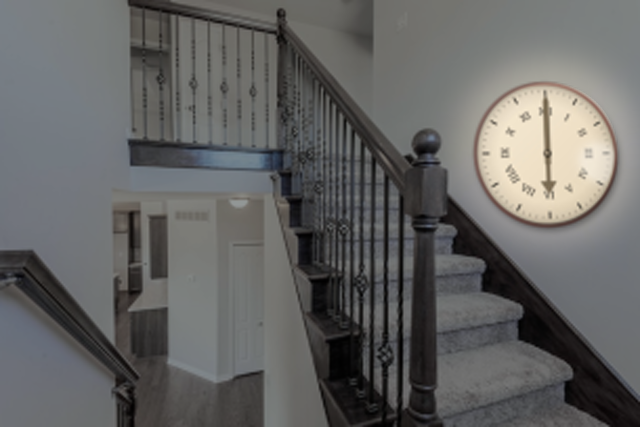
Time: h=6 m=0
